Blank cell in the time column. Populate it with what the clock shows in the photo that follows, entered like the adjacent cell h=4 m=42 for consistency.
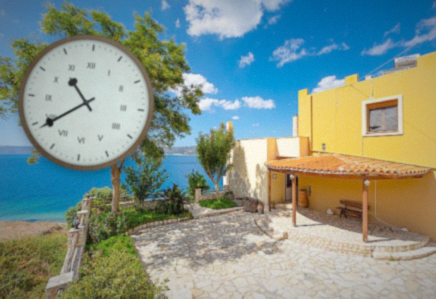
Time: h=10 m=39
